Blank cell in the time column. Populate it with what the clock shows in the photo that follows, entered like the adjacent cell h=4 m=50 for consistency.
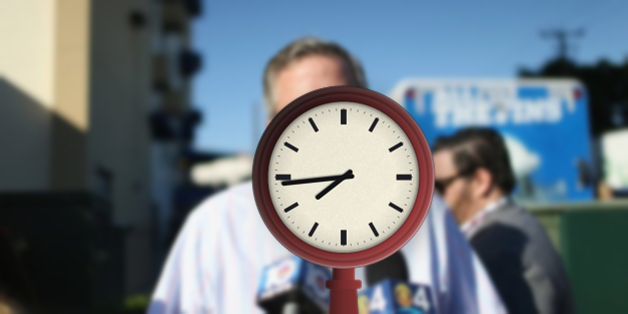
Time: h=7 m=44
